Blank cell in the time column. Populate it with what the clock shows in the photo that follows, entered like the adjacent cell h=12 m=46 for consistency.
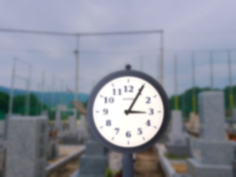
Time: h=3 m=5
